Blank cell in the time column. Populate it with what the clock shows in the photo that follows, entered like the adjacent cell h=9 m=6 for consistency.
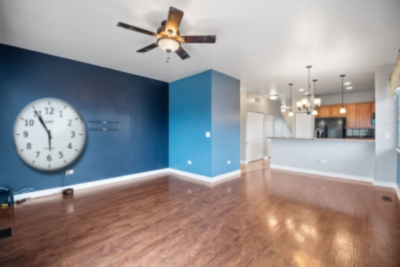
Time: h=5 m=55
